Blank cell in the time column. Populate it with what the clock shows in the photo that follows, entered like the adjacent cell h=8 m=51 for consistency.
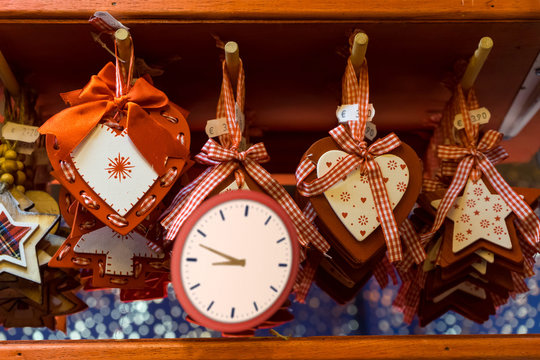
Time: h=8 m=48
